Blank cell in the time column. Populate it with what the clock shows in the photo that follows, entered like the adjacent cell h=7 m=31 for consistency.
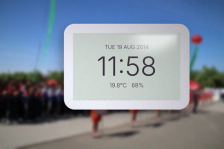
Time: h=11 m=58
